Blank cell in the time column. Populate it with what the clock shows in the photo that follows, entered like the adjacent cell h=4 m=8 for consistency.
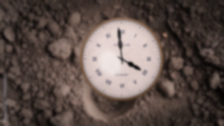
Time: h=3 m=59
